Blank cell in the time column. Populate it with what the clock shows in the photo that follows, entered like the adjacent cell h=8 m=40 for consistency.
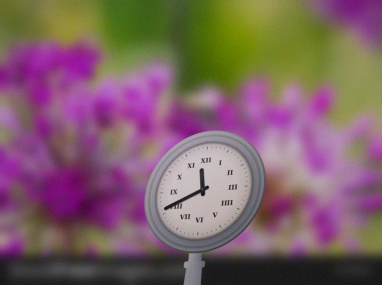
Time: h=11 m=41
